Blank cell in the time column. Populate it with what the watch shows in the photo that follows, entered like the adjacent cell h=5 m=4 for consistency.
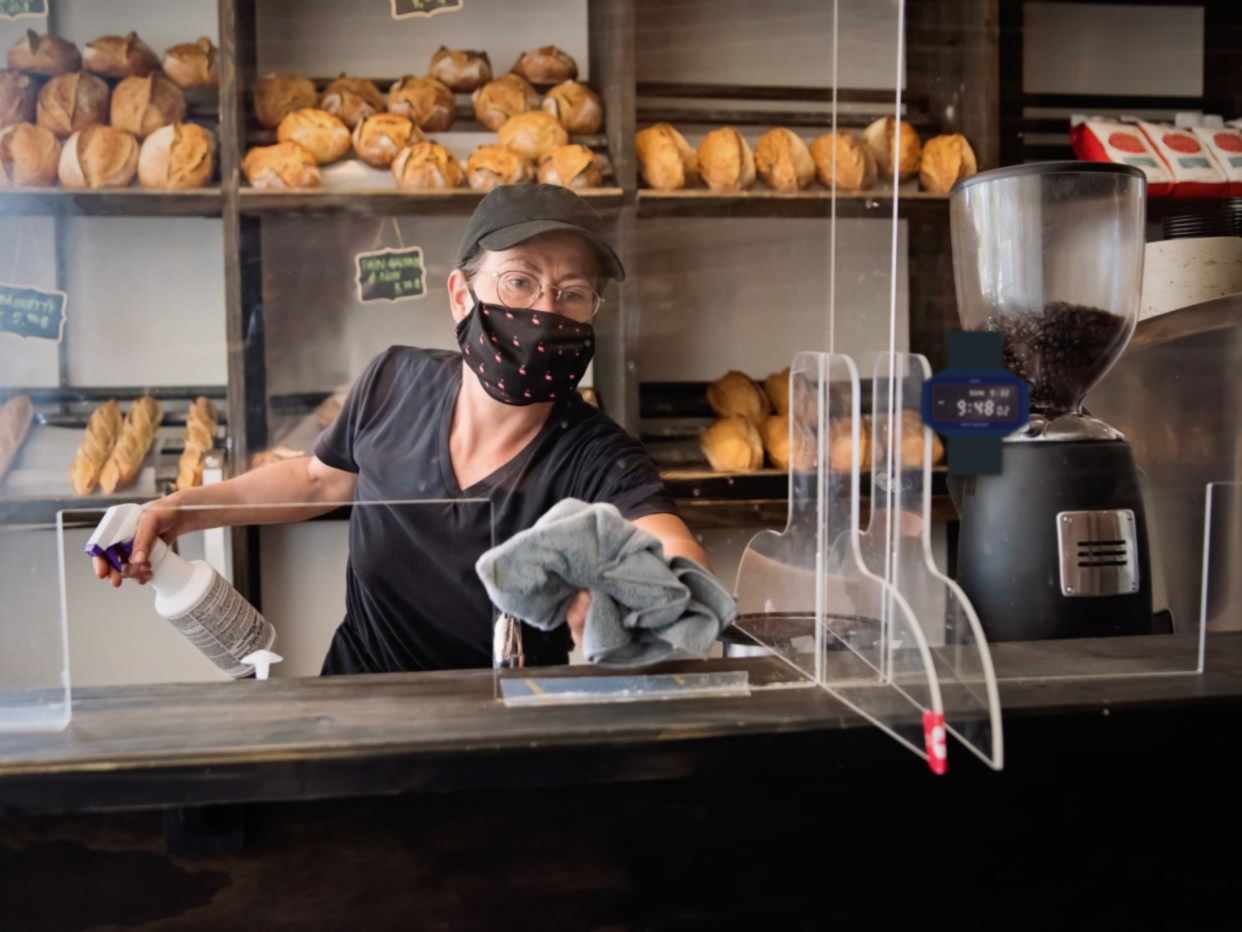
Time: h=9 m=48
